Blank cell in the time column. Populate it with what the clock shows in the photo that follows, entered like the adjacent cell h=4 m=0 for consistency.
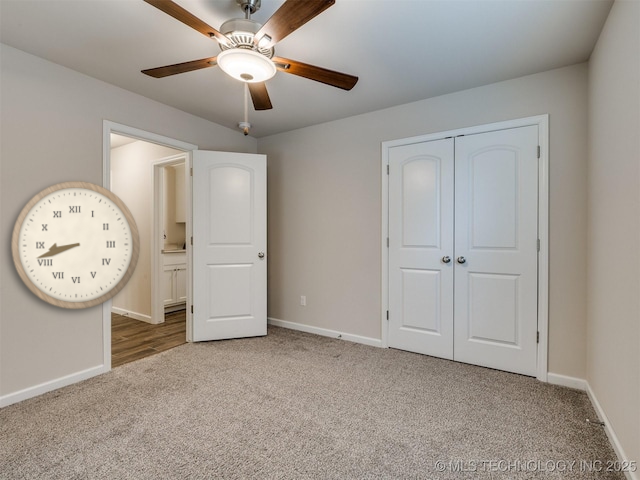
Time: h=8 m=42
